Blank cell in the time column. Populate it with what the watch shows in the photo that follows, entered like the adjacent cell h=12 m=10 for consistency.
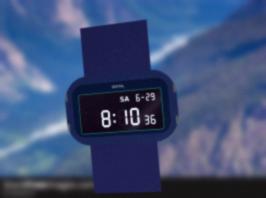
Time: h=8 m=10
